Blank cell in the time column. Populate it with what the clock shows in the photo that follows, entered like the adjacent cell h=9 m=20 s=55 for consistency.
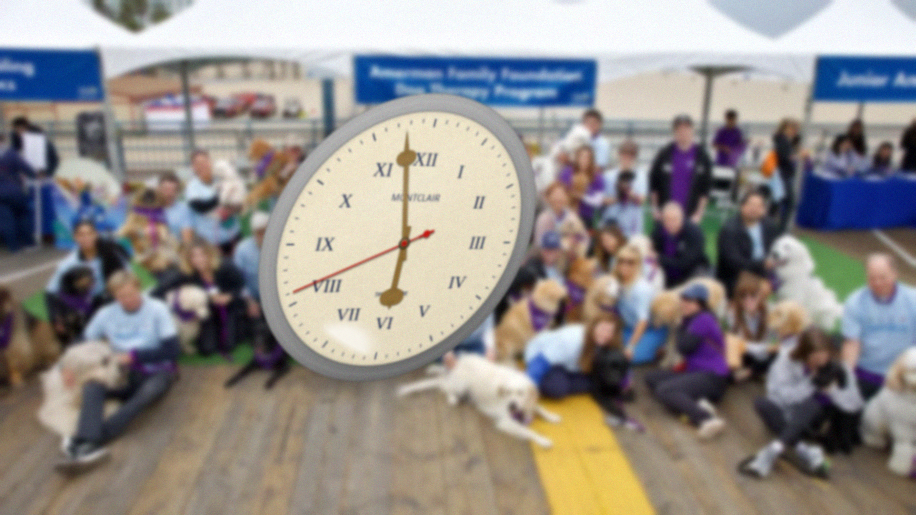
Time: h=5 m=57 s=41
